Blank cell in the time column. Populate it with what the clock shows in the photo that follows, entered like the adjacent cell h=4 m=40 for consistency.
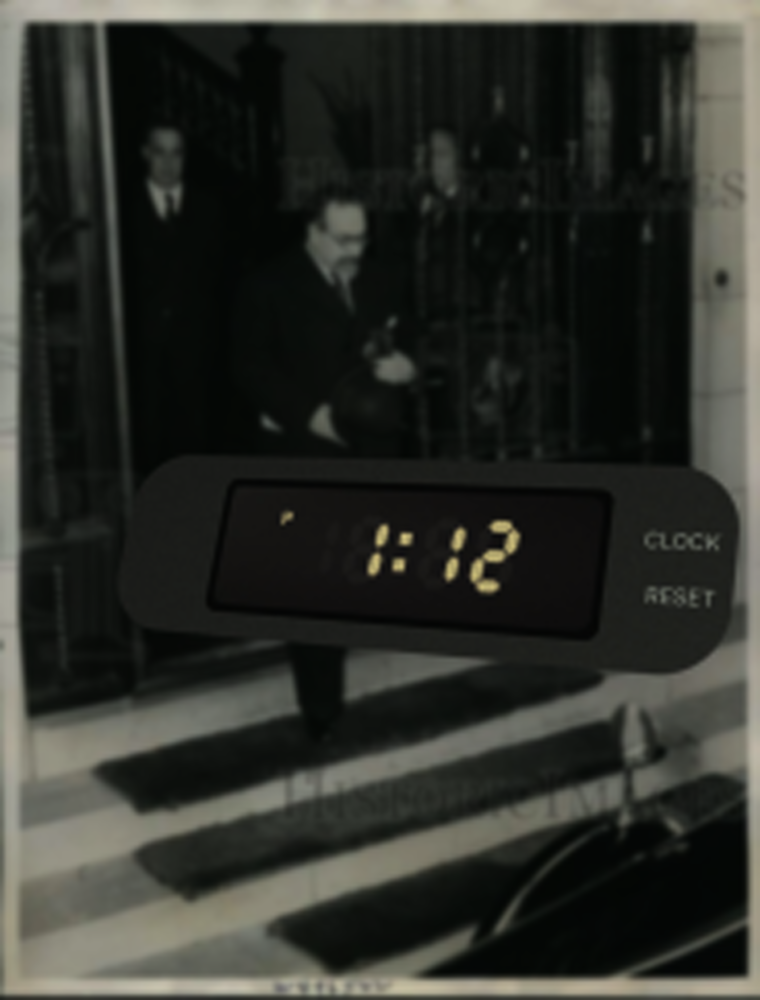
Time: h=1 m=12
